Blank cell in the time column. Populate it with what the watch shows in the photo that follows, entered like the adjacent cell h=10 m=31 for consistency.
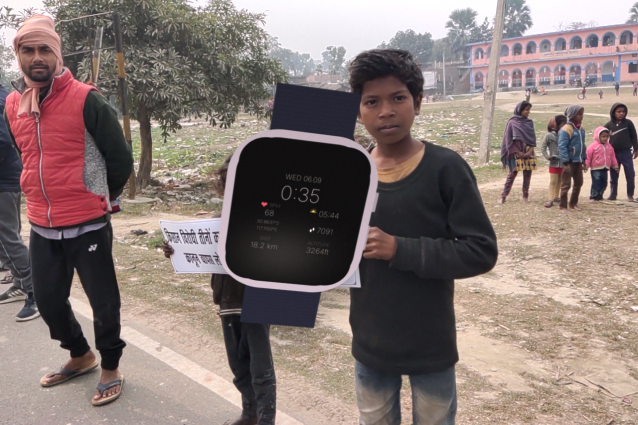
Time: h=0 m=35
